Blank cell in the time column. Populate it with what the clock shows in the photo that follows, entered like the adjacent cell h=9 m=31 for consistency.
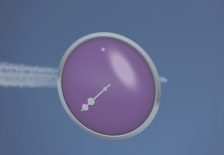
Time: h=7 m=38
